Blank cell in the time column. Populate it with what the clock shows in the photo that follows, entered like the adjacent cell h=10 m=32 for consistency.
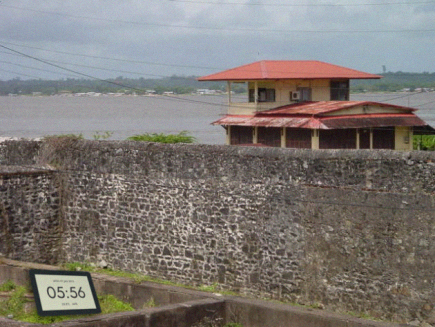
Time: h=5 m=56
